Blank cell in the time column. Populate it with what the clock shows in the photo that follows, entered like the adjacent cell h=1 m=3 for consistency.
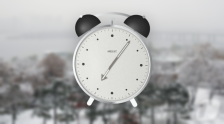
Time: h=7 m=6
